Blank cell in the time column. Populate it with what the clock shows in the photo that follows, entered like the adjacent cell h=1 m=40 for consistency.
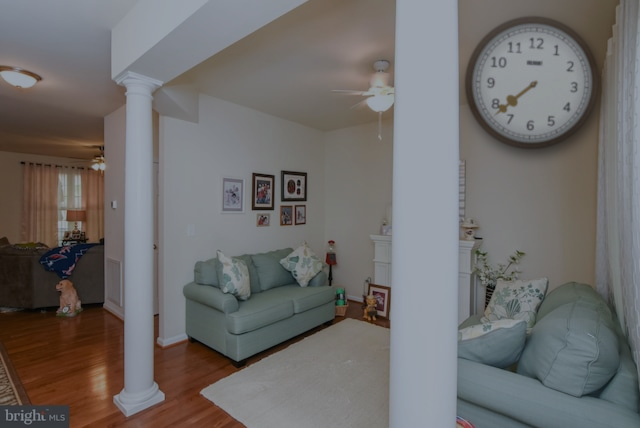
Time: h=7 m=38
